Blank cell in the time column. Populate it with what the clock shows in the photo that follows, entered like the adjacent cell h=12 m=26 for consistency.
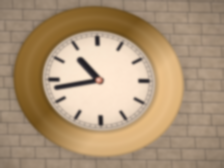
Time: h=10 m=43
